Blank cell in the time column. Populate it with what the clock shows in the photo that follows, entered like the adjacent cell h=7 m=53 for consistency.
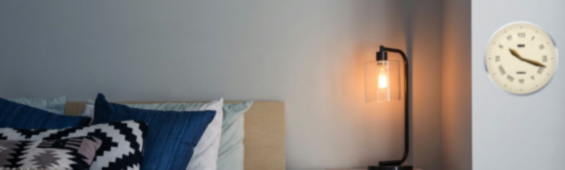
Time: h=10 m=18
